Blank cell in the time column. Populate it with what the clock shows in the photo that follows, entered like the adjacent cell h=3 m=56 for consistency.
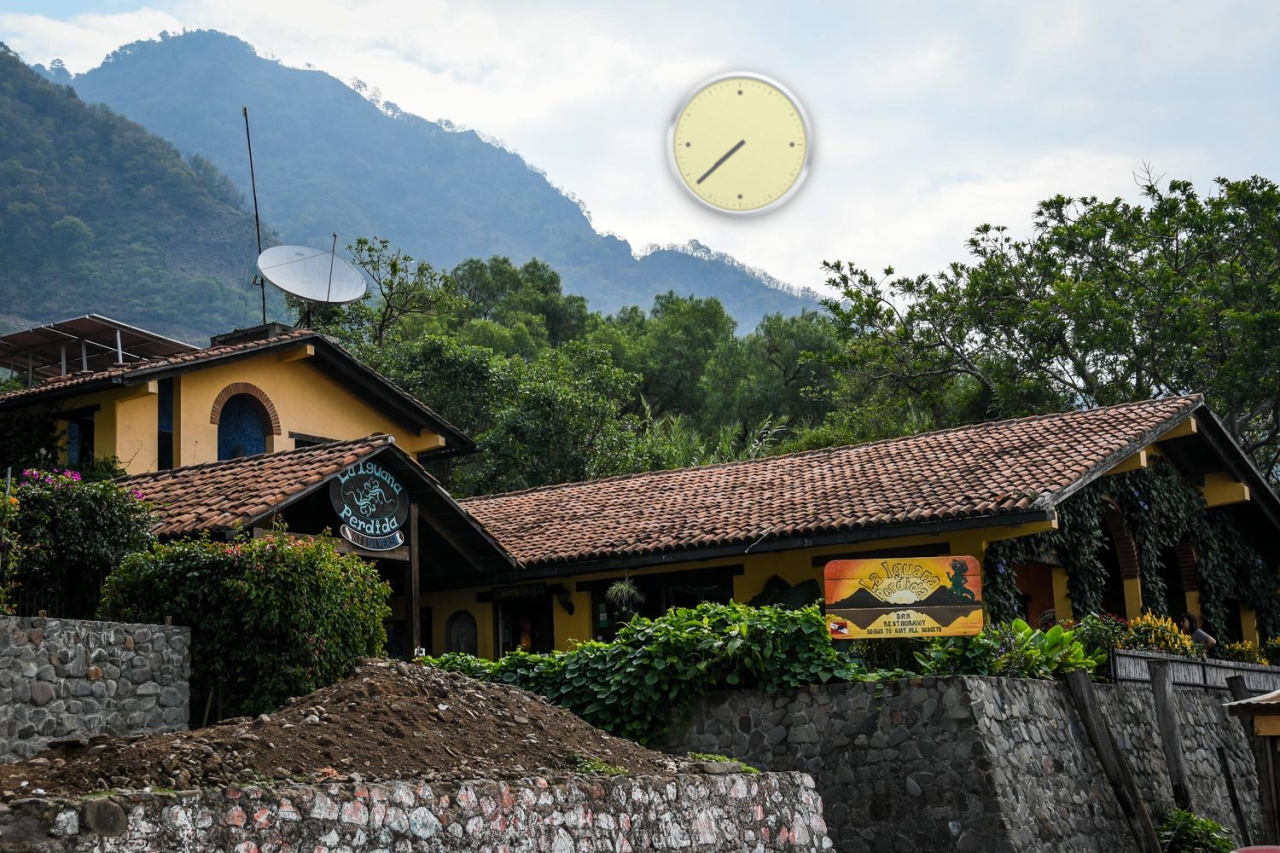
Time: h=7 m=38
